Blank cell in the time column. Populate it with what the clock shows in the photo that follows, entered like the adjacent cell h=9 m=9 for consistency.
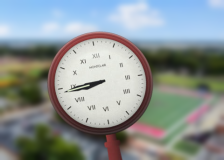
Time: h=8 m=44
